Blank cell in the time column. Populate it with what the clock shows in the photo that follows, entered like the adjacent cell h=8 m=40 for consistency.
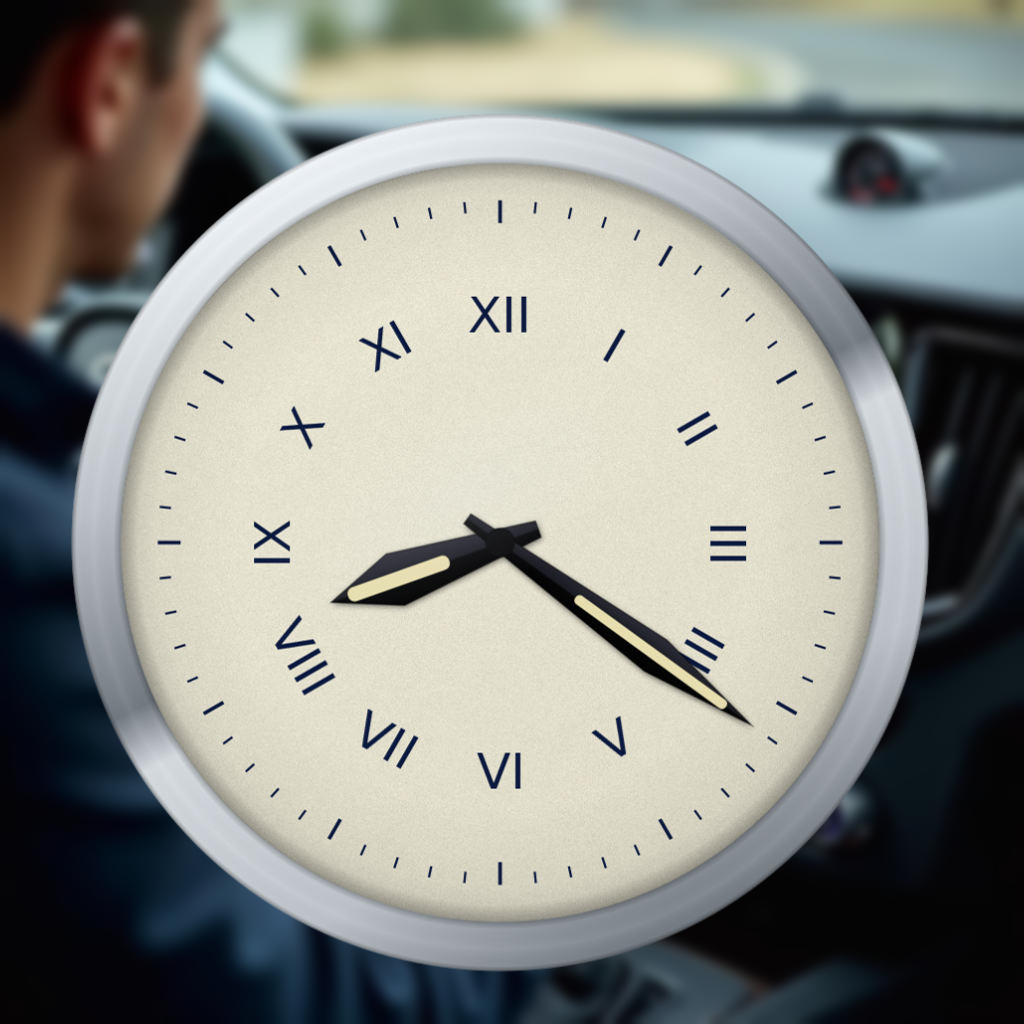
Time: h=8 m=21
